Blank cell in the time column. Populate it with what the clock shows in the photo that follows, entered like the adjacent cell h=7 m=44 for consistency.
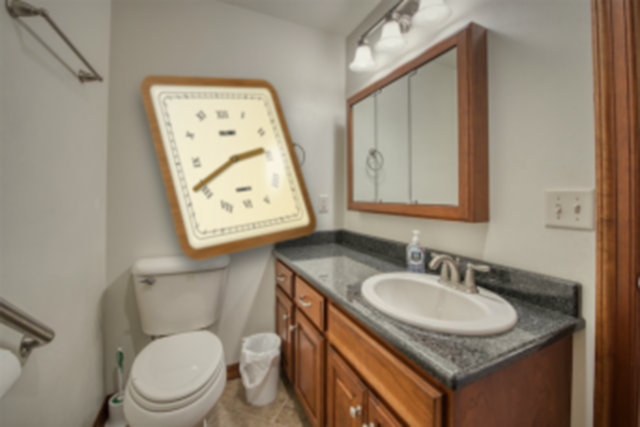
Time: h=2 m=41
